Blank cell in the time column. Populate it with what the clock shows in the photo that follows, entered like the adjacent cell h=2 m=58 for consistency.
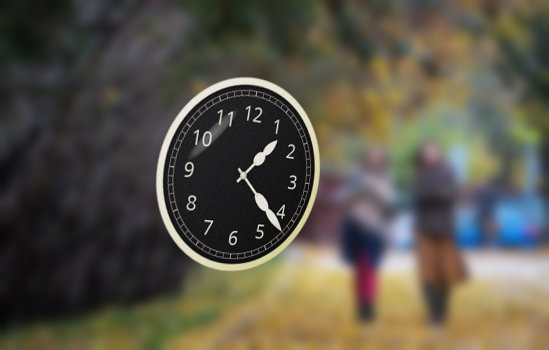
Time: h=1 m=22
